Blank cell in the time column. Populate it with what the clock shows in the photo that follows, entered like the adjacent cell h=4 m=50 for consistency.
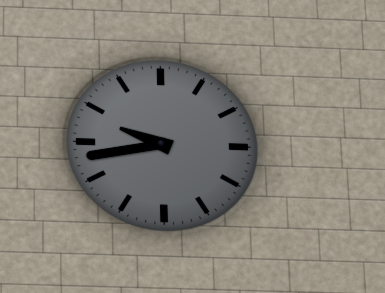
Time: h=9 m=43
